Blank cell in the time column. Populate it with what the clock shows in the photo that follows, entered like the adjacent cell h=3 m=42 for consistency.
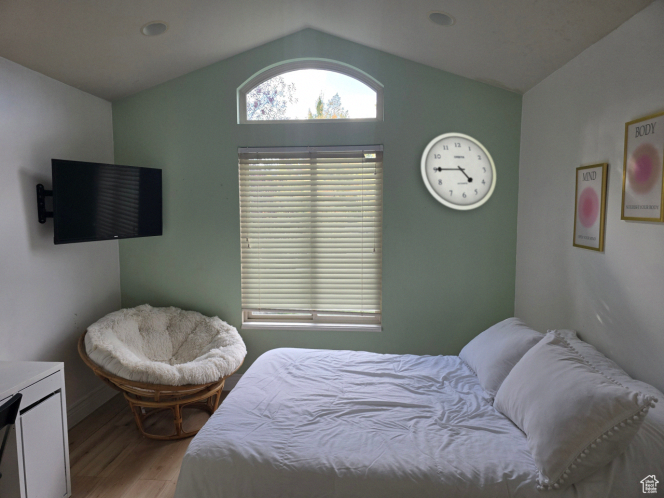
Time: h=4 m=45
